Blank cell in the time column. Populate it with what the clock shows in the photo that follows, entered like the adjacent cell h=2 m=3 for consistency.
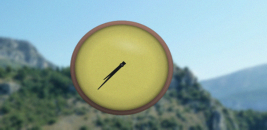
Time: h=7 m=37
